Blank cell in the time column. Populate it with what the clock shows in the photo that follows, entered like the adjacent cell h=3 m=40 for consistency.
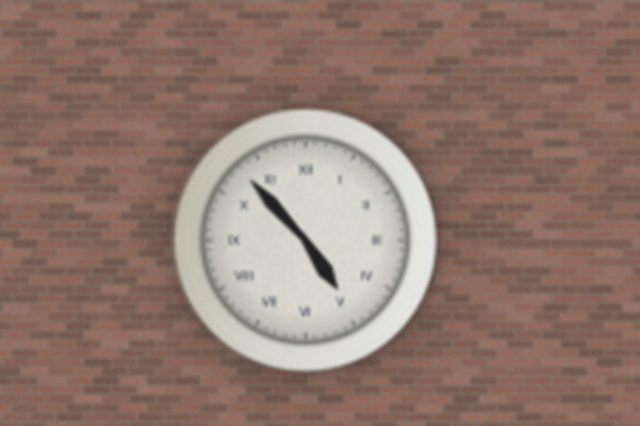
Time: h=4 m=53
